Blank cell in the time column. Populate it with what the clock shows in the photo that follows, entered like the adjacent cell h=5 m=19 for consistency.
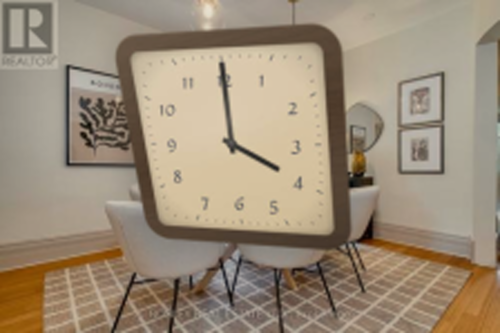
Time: h=4 m=0
